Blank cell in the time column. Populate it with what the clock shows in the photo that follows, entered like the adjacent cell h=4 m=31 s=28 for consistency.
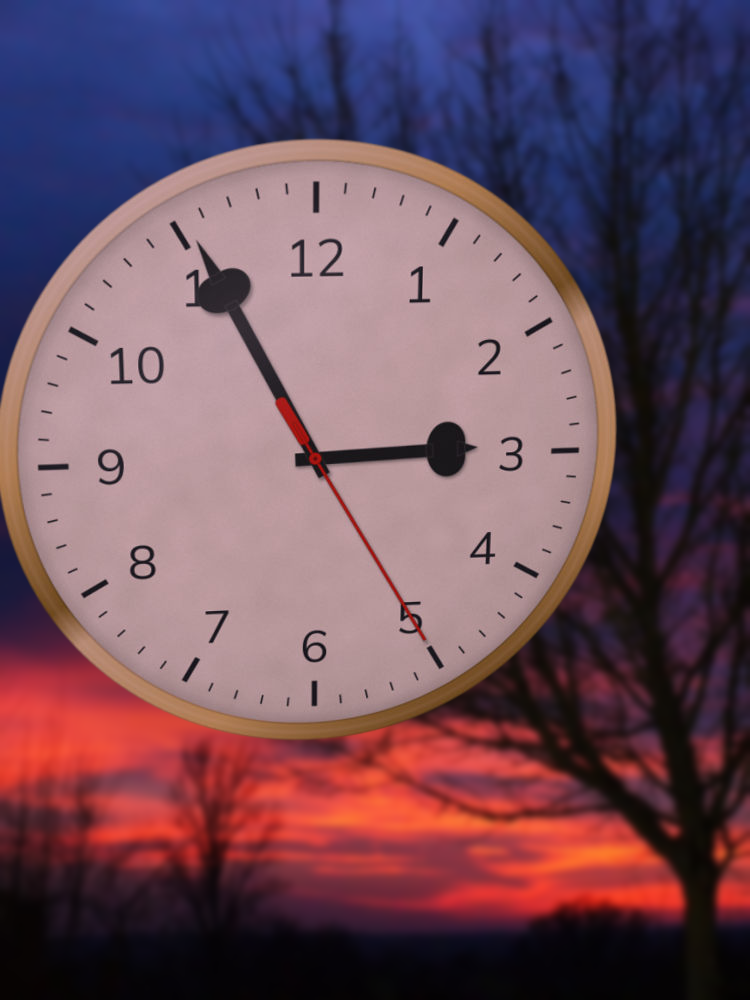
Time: h=2 m=55 s=25
